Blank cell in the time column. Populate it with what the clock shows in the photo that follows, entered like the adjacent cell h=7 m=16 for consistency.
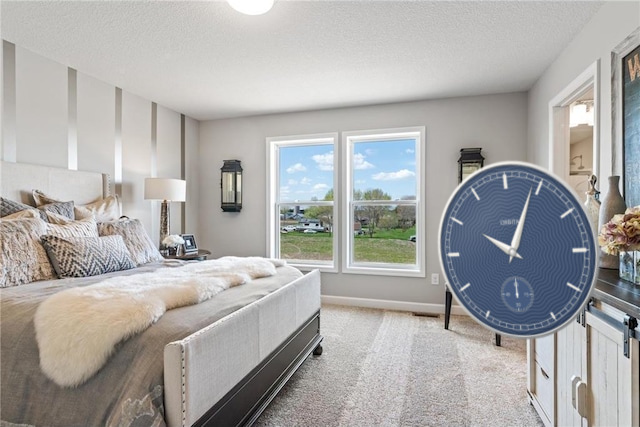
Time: h=10 m=4
